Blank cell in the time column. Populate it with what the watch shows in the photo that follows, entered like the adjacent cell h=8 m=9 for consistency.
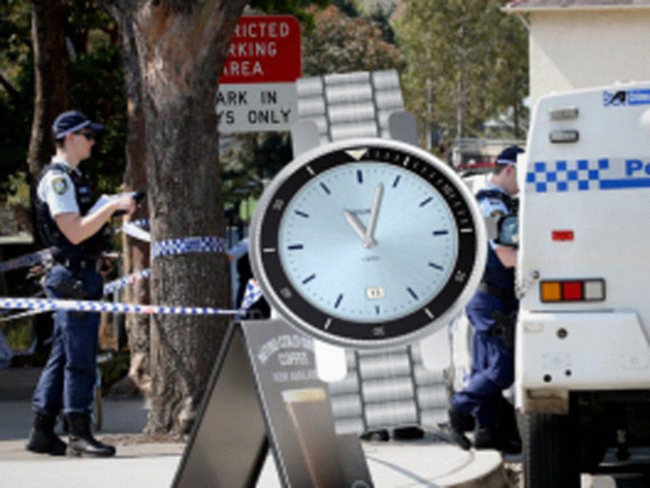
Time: h=11 m=3
